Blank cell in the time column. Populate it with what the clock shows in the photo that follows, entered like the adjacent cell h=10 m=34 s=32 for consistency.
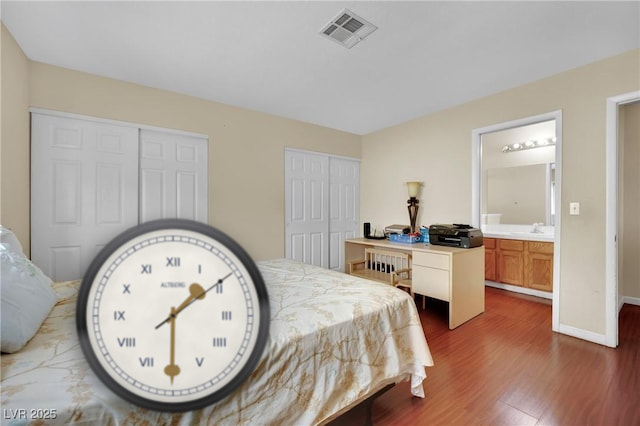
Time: h=1 m=30 s=9
